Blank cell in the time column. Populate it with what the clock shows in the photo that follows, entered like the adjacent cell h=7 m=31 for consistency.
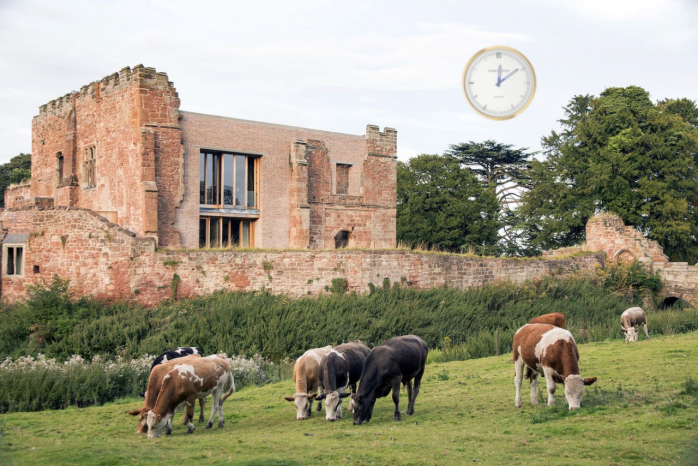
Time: h=12 m=9
